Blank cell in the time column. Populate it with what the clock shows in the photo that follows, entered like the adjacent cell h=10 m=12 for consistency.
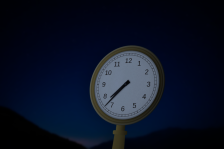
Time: h=7 m=37
